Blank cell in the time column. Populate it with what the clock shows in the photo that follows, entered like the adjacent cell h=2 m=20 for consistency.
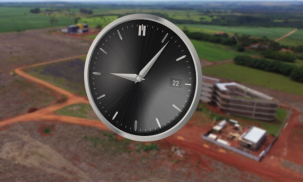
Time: h=9 m=6
